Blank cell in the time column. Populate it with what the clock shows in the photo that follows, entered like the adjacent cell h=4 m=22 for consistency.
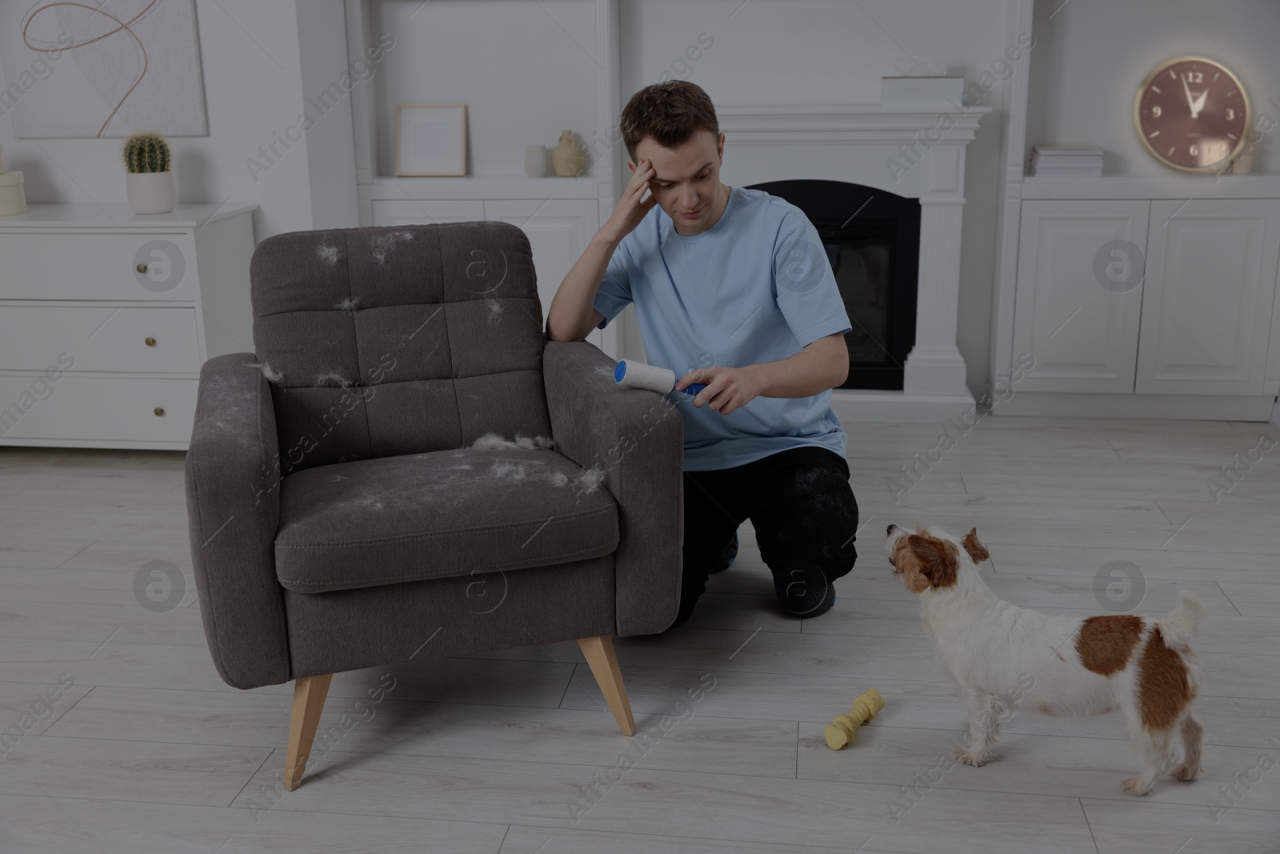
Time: h=12 m=57
